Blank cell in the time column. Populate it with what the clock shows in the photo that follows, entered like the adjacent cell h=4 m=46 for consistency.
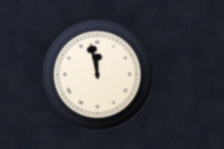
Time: h=11 m=58
